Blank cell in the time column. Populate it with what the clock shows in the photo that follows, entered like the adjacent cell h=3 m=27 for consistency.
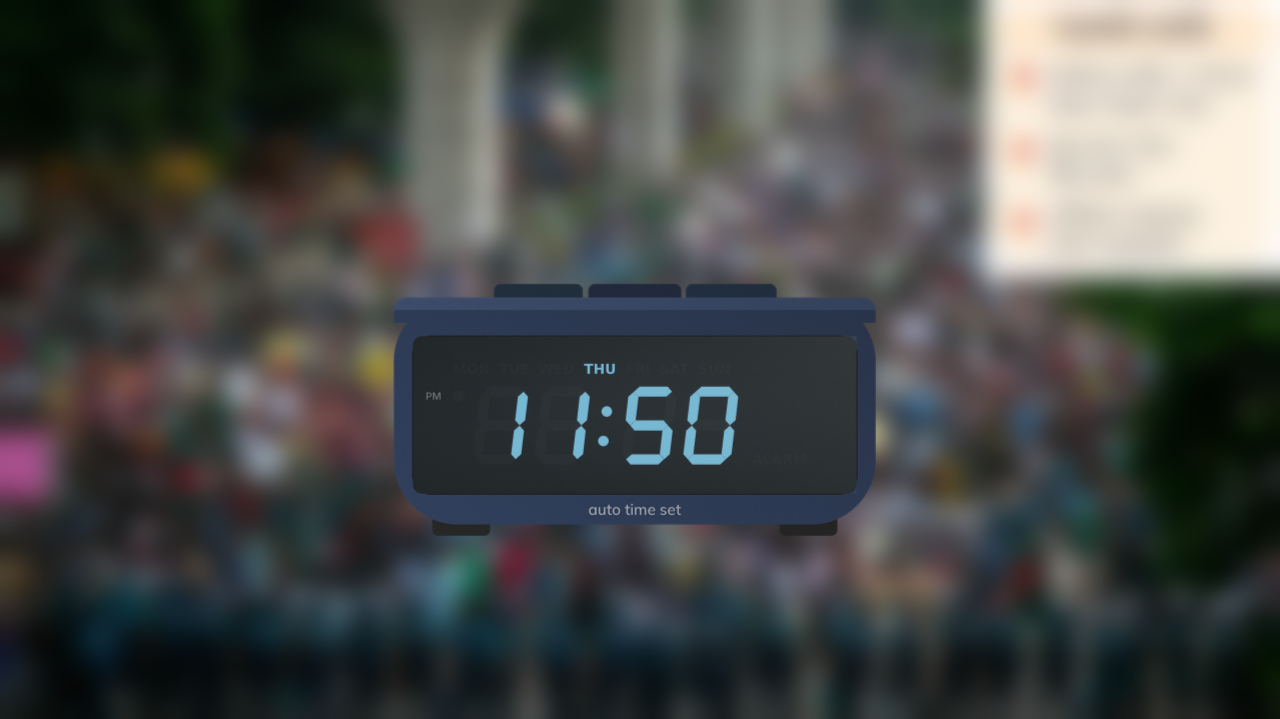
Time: h=11 m=50
